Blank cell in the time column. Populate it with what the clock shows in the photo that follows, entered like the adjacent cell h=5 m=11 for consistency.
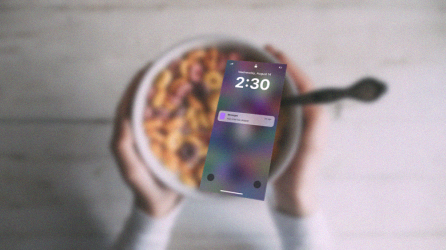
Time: h=2 m=30
